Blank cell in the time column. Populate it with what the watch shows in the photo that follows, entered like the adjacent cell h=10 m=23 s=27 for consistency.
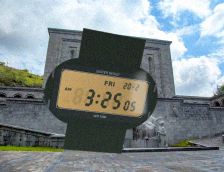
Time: h=3 m=25 s=5
